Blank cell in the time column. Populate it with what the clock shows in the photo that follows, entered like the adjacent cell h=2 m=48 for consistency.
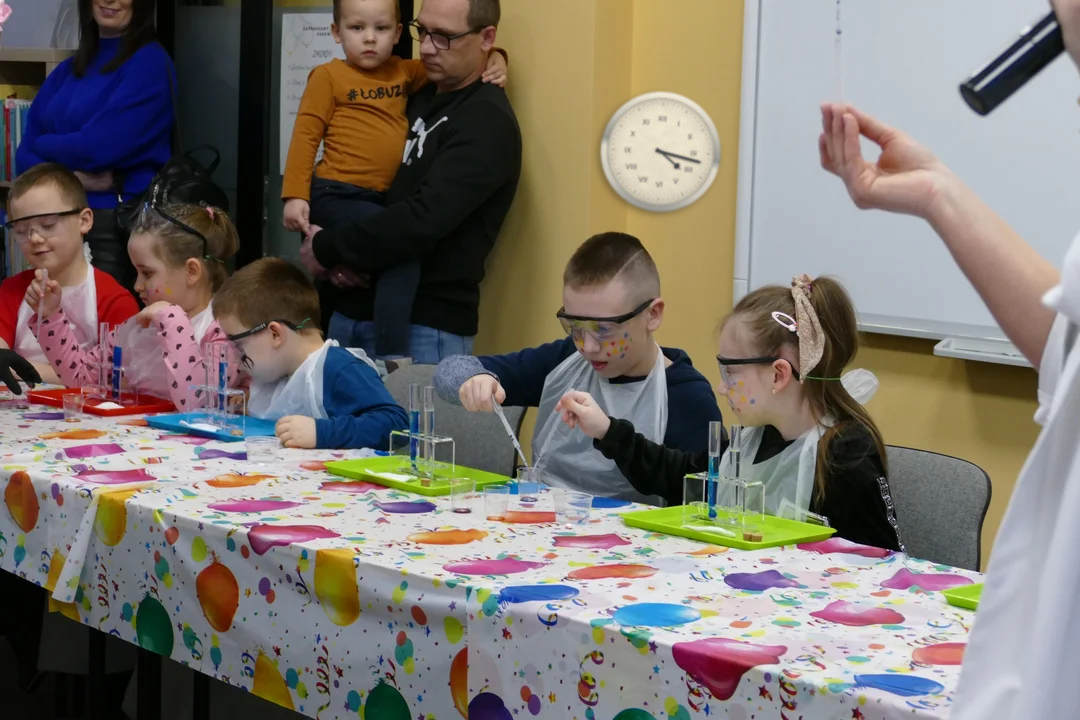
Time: h=4 m=17
